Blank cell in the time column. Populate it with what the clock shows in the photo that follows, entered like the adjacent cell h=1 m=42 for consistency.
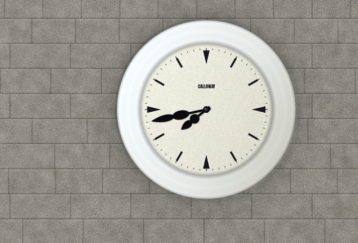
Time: h=7 m=43
